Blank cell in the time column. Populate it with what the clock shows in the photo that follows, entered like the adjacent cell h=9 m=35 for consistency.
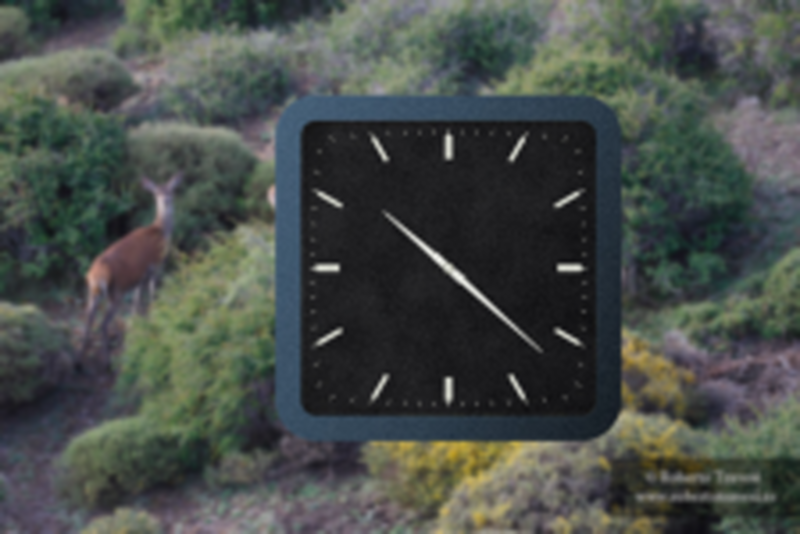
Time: h=10 m=22
